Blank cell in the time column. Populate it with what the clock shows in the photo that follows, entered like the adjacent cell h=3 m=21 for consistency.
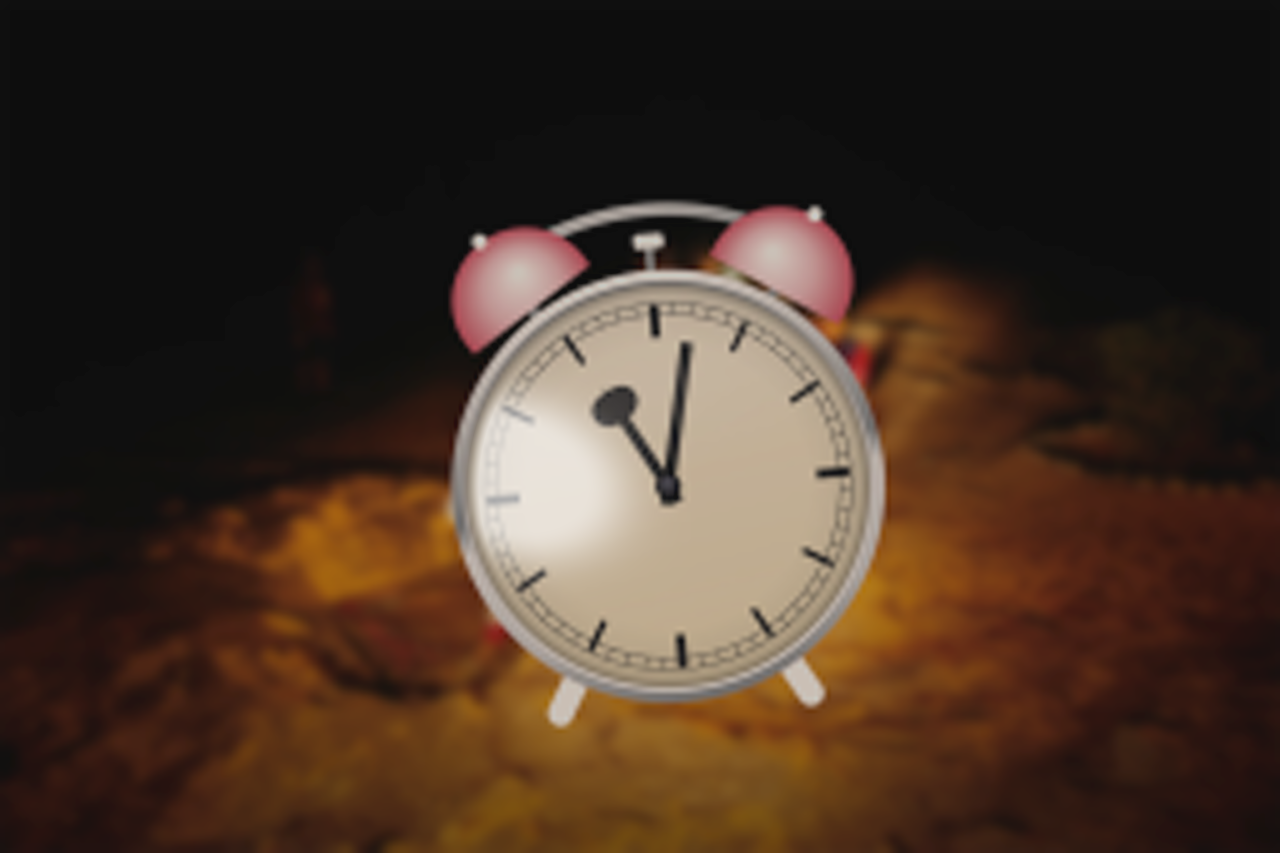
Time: h=11 m=2
